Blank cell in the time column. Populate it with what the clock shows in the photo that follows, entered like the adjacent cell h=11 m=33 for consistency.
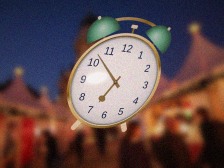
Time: h=6 m=52
